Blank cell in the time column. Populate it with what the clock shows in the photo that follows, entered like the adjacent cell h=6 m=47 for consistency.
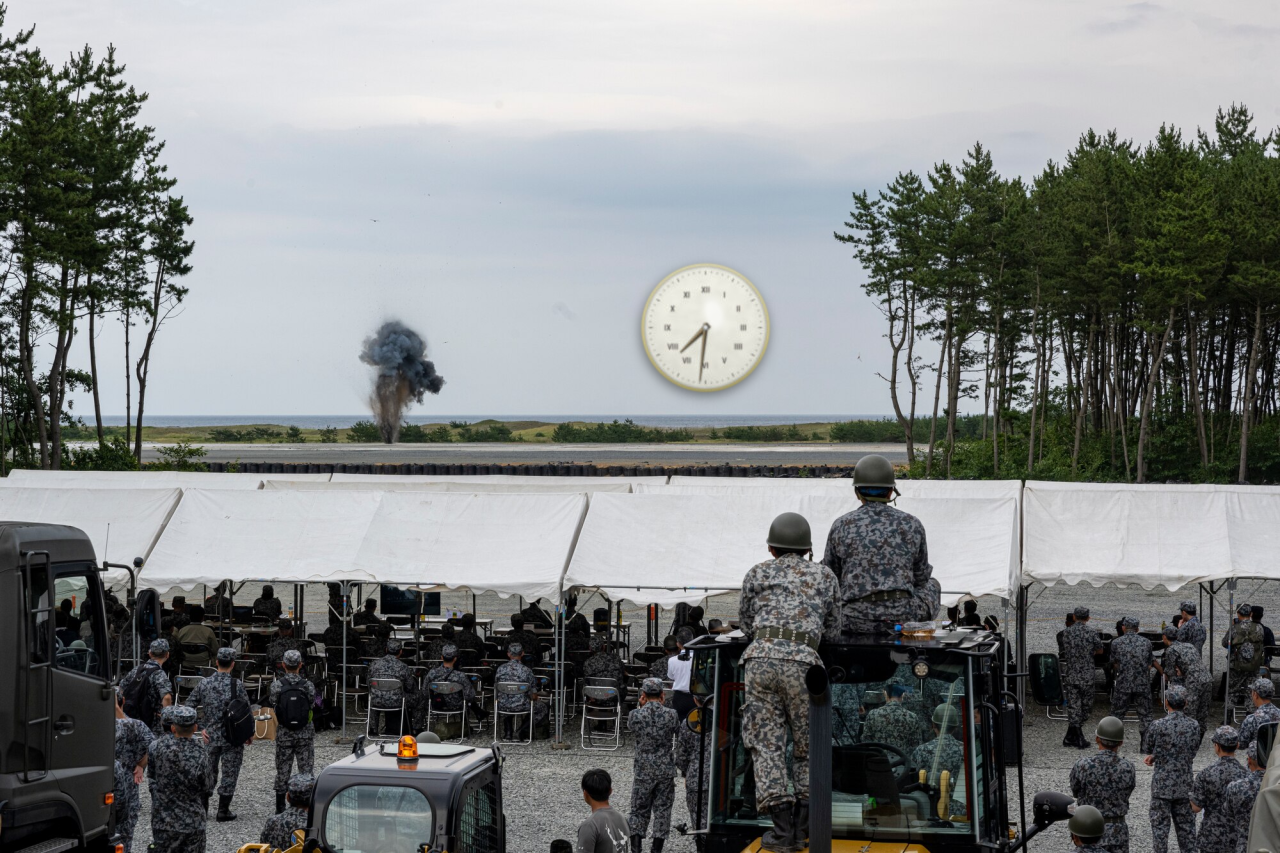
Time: h=7 m=31
